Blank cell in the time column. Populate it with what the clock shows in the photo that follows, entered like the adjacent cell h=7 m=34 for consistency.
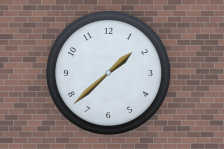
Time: h=1 m=38
